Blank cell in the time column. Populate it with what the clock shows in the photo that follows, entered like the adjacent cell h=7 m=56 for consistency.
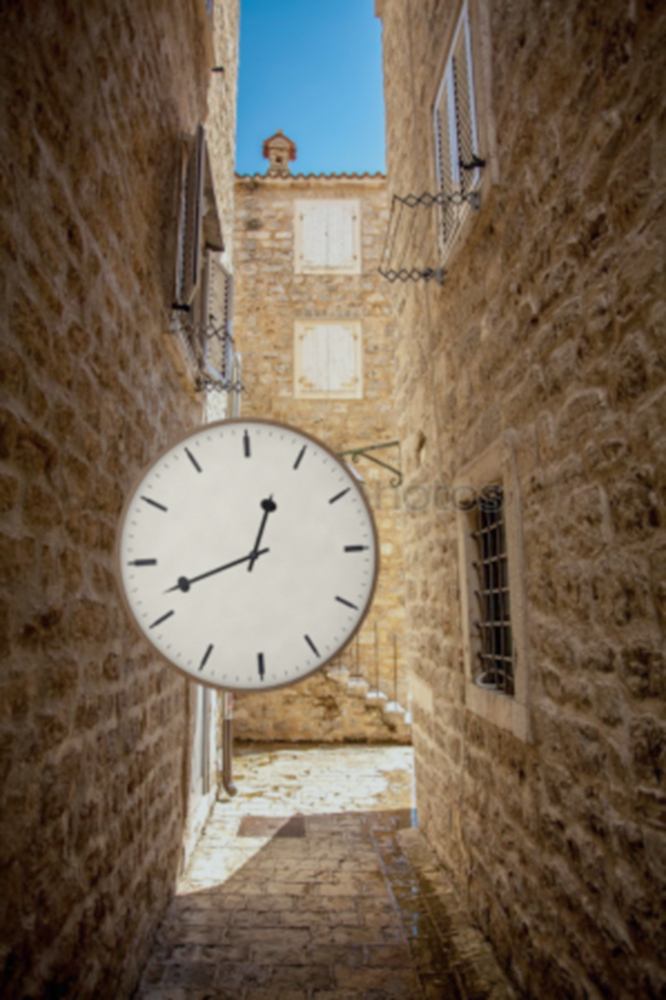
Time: h=12 m=42
